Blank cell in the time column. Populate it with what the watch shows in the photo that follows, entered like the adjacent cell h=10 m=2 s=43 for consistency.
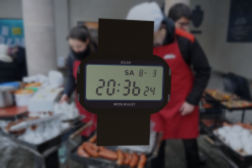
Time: h=20 m=36 s=24
